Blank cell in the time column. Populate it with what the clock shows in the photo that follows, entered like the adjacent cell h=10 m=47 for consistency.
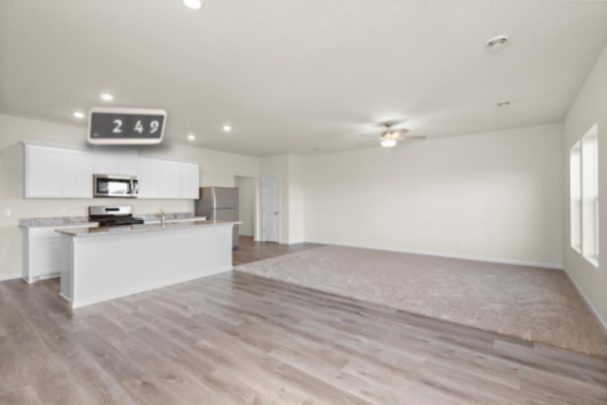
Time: h=2 m=49
